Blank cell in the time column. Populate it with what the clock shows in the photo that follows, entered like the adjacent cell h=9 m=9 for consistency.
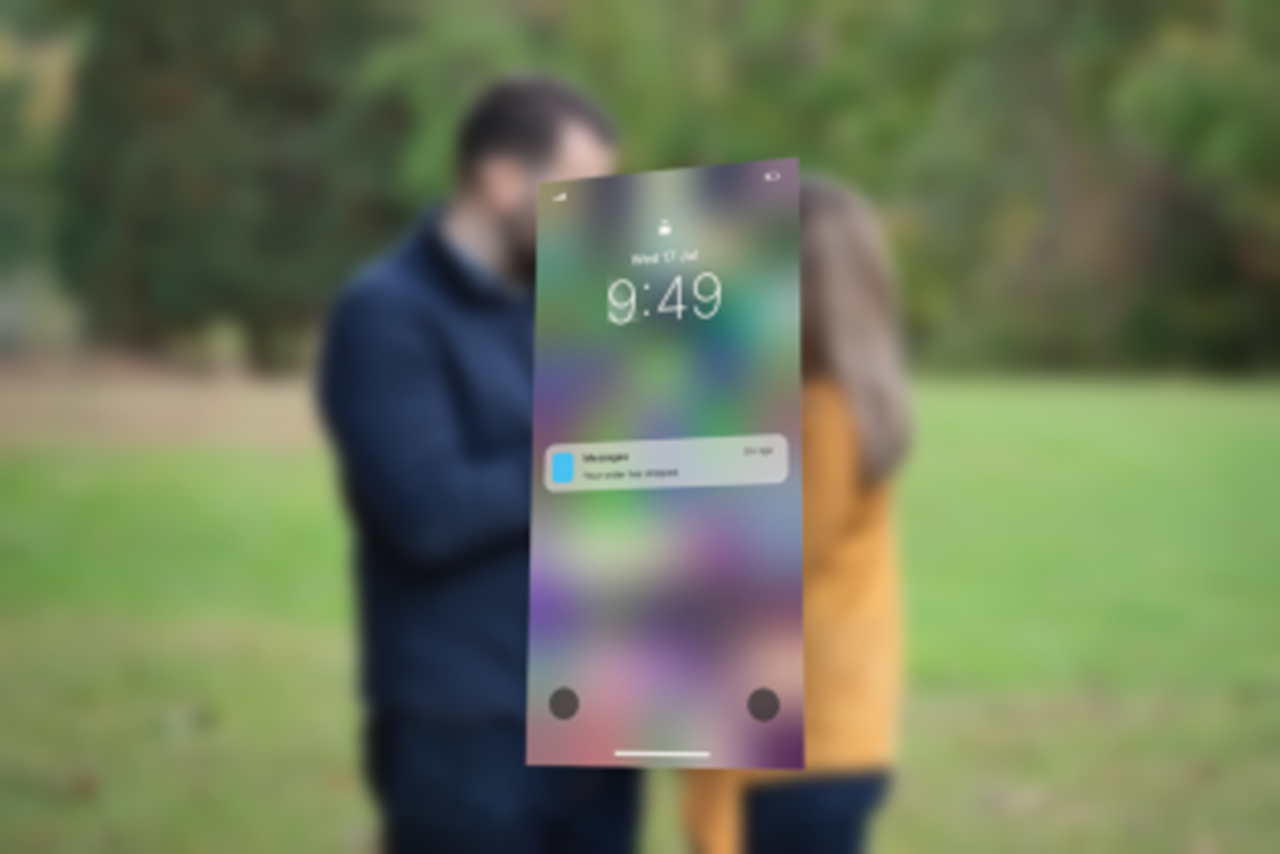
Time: h=9 m=49
